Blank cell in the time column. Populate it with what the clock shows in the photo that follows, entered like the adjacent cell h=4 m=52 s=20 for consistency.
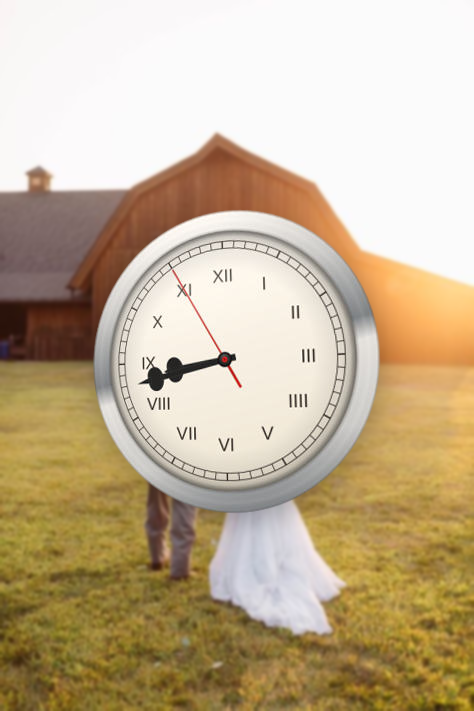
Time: h=8 m=42 s=55
